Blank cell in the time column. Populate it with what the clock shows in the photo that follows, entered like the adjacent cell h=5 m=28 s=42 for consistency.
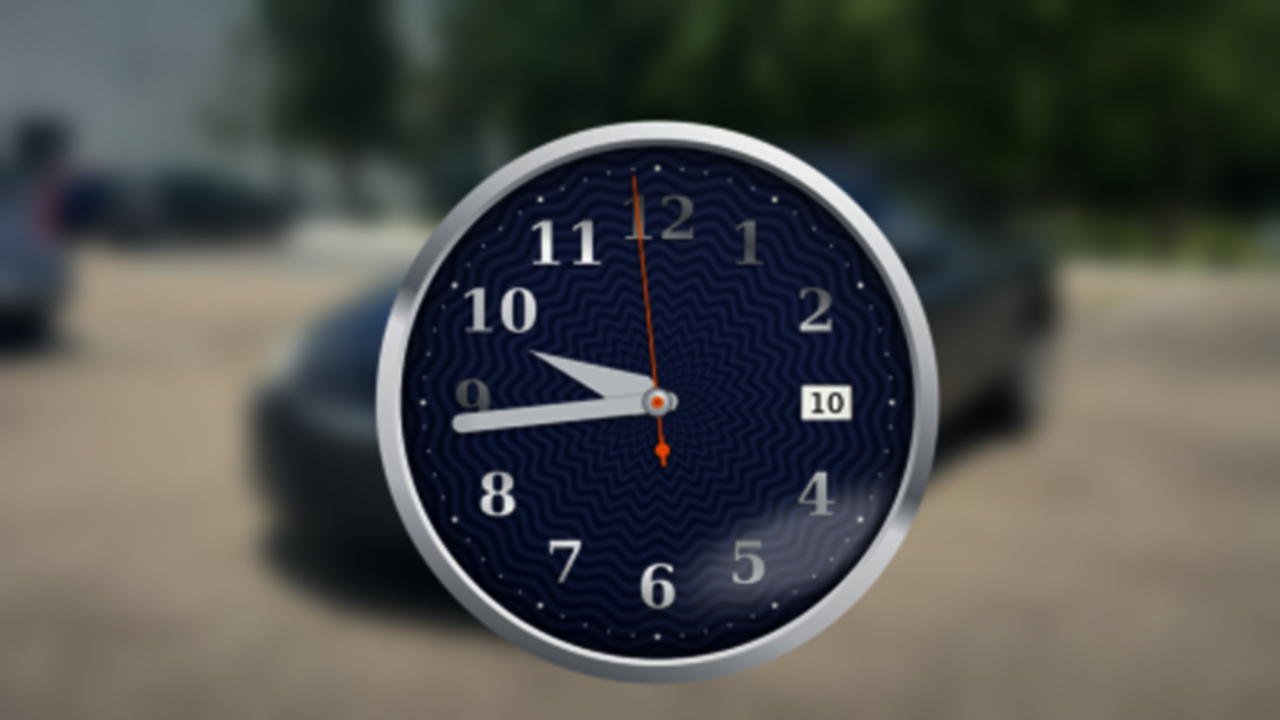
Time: h=9 m=43 s=59
